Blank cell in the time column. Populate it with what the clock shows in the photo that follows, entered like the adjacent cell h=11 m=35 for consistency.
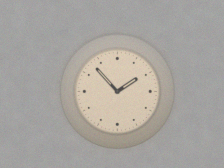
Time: h=1 m=53
